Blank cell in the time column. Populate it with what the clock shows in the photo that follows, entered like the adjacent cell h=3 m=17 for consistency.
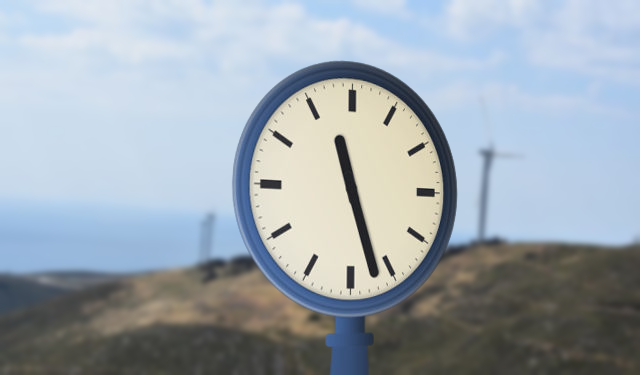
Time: h=11 m=27
